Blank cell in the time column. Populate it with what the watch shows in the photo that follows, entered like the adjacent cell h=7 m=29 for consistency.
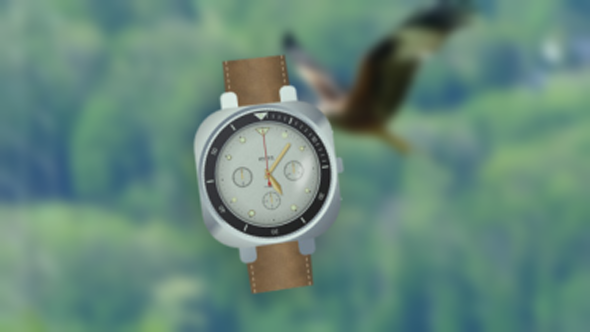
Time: h=5 m=7
